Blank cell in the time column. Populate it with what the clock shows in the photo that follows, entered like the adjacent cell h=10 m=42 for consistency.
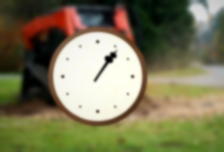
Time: h=1 m=6
